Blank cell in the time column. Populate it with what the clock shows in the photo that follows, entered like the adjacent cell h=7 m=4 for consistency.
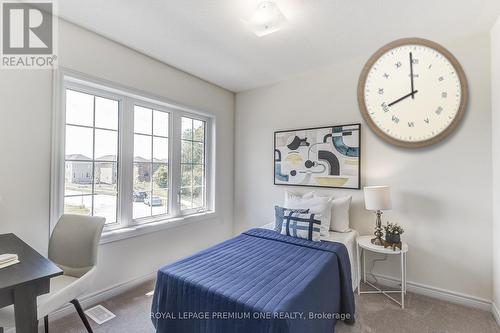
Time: h=7 m=59
